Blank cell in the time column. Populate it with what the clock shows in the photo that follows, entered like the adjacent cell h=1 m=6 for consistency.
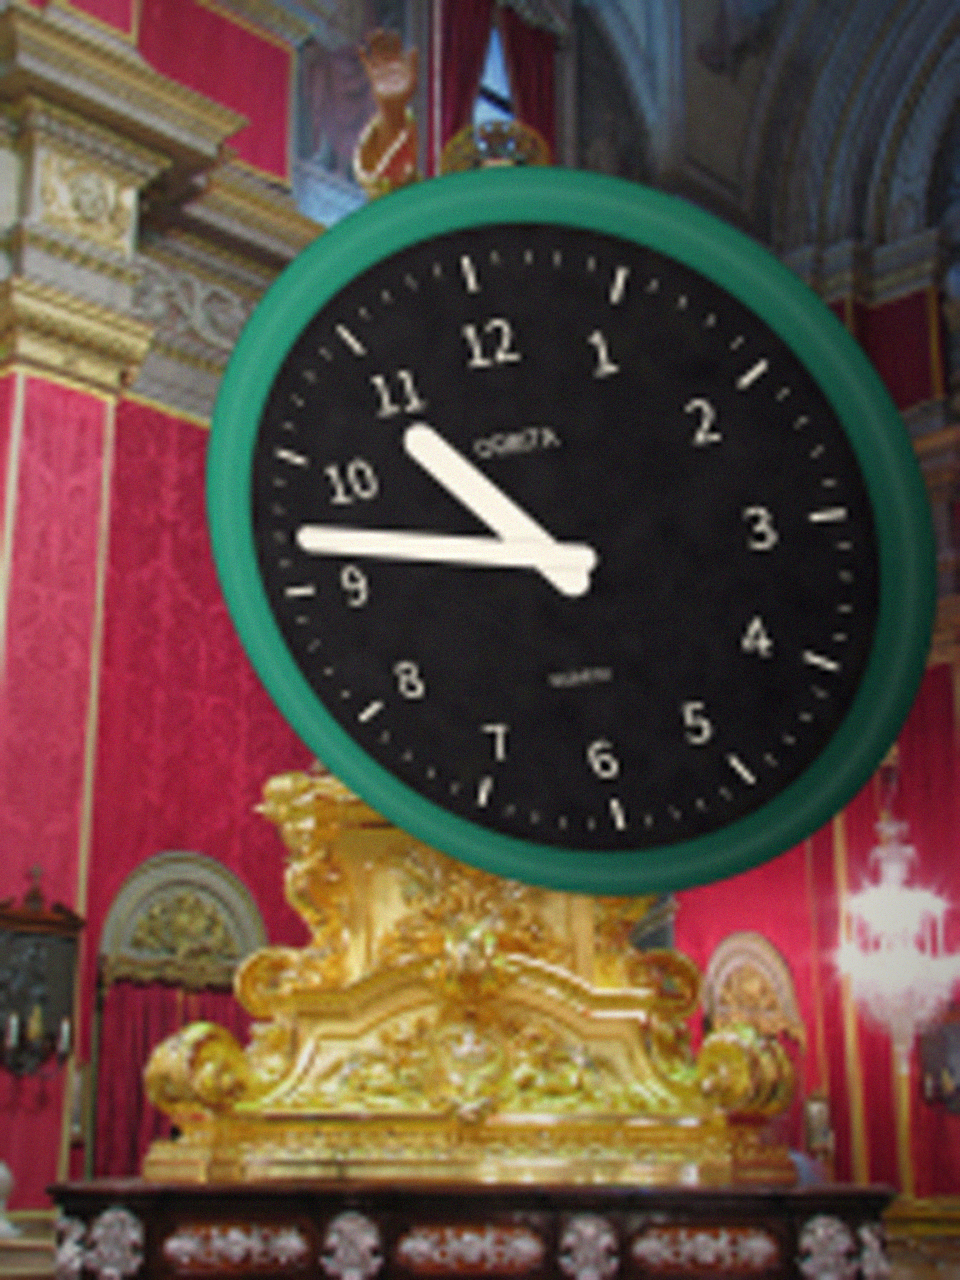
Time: h=10 m=47
